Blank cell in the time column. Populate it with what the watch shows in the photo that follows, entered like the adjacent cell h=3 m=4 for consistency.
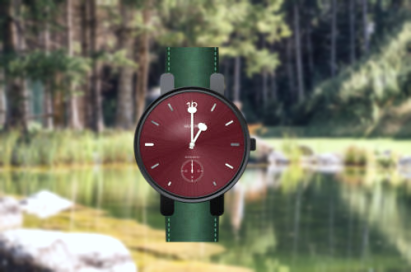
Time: h=1 m=0
